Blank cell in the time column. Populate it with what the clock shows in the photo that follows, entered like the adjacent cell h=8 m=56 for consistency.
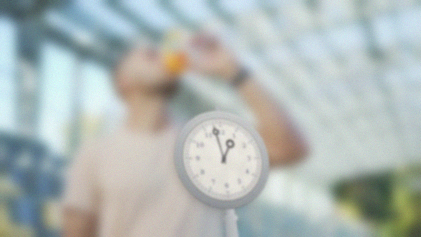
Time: h=12 m=58
